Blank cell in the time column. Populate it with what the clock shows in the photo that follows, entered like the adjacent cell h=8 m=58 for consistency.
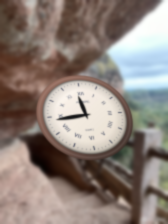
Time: h=11 m=44
